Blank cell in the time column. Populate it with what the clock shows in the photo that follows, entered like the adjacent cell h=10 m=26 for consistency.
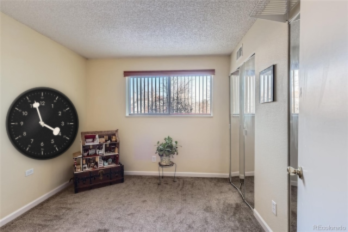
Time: h=3 m=57
